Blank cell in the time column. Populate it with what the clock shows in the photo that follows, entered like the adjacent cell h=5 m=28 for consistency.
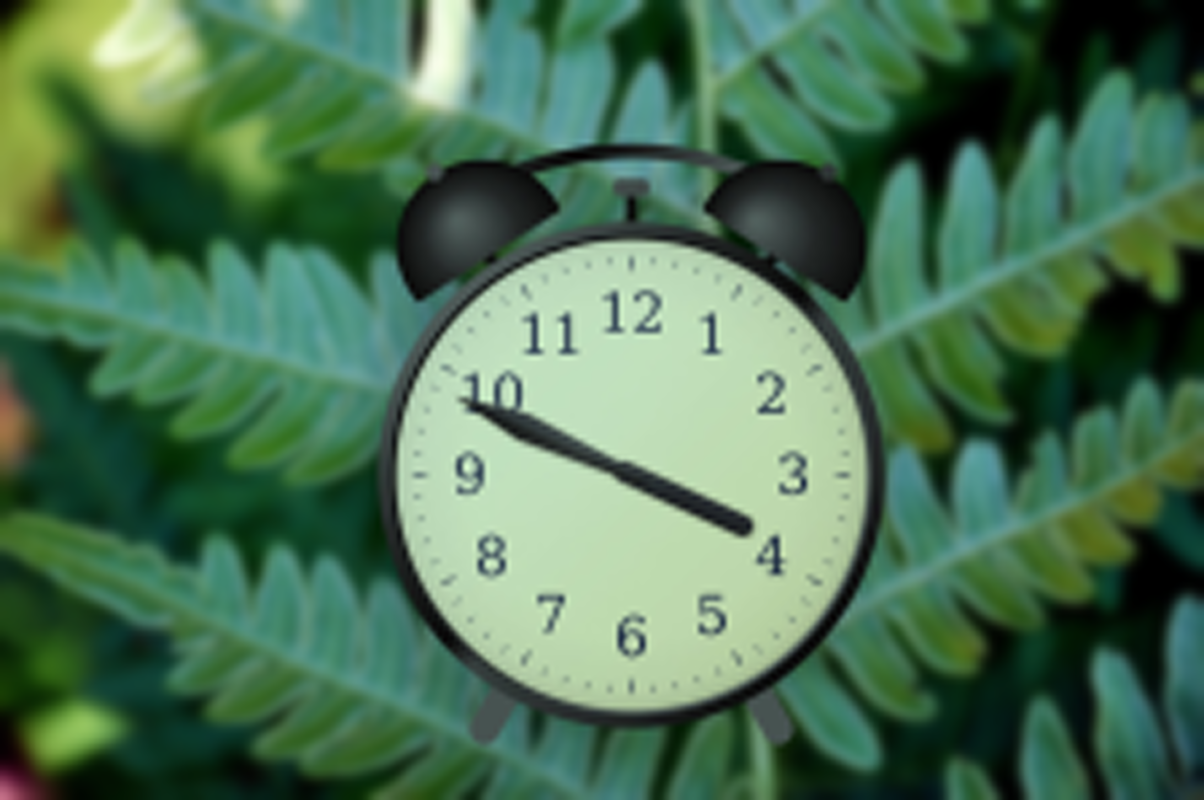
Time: h=3 m=49
